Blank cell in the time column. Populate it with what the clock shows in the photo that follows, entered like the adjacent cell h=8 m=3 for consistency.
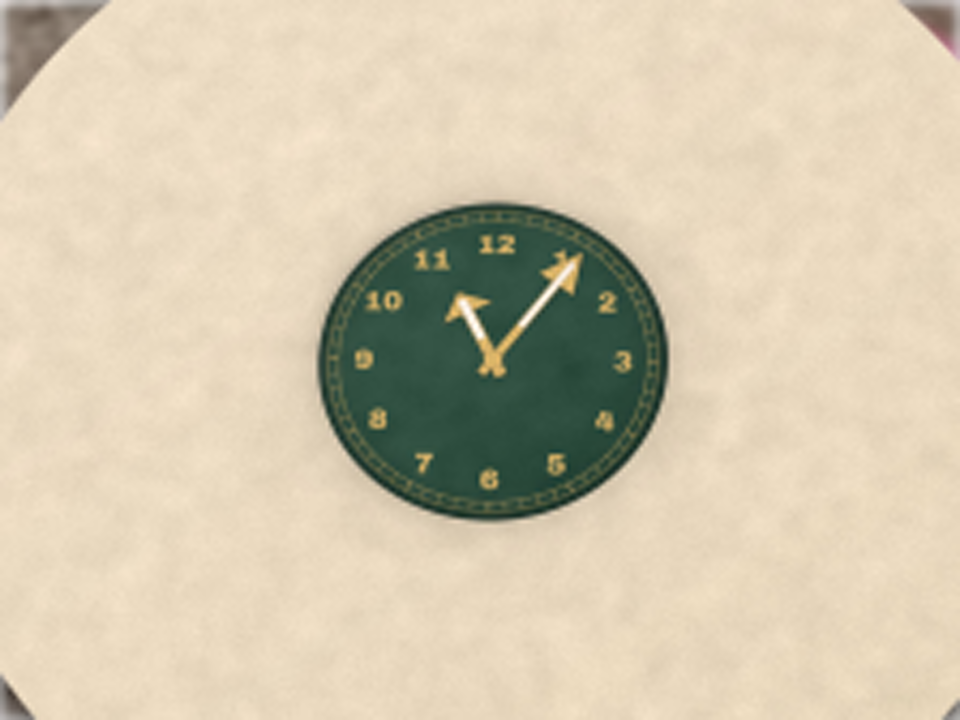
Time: h=11 m=6
